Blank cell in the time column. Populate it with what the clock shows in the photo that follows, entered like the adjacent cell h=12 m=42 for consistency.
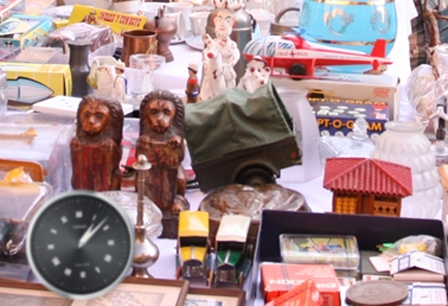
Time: h=1 m=8
